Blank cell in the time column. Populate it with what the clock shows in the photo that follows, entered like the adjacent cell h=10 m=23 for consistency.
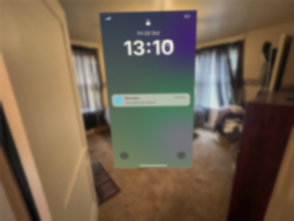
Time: h=13 m=10
